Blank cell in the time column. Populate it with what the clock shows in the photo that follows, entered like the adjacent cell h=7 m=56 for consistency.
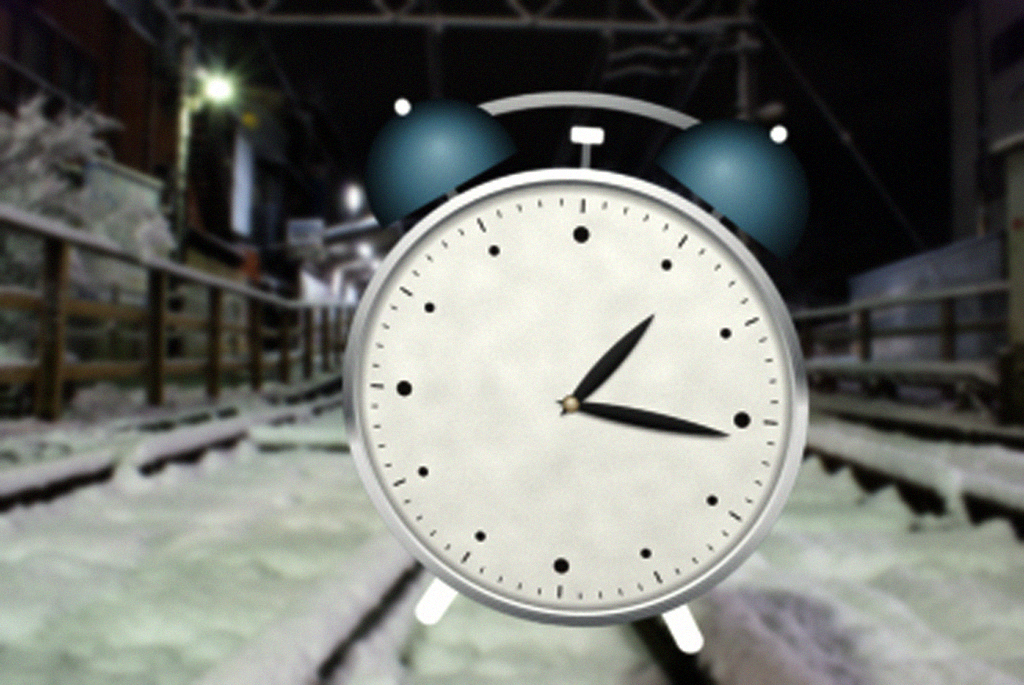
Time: h=1 m=16
